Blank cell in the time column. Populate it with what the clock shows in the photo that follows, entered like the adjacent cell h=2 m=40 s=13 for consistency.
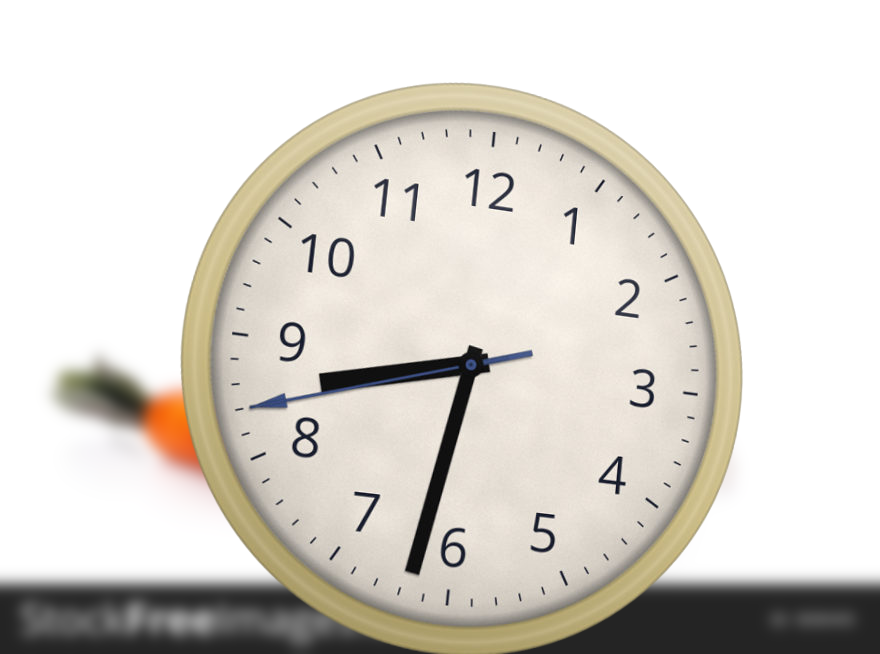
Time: h=8 m=31 s=42
